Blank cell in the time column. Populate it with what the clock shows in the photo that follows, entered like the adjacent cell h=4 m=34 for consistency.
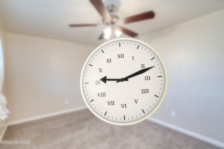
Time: h=9 m=12
